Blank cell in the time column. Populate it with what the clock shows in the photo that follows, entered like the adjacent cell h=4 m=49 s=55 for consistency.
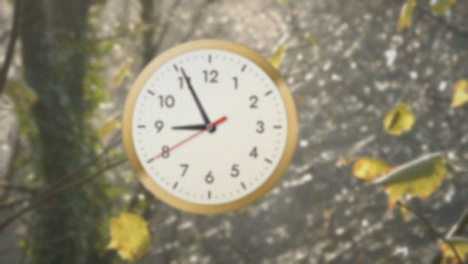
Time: h=8 m=55 s=40
